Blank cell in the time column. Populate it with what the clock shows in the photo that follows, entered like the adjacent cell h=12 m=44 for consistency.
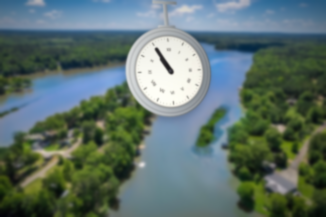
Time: h=10 m=55
